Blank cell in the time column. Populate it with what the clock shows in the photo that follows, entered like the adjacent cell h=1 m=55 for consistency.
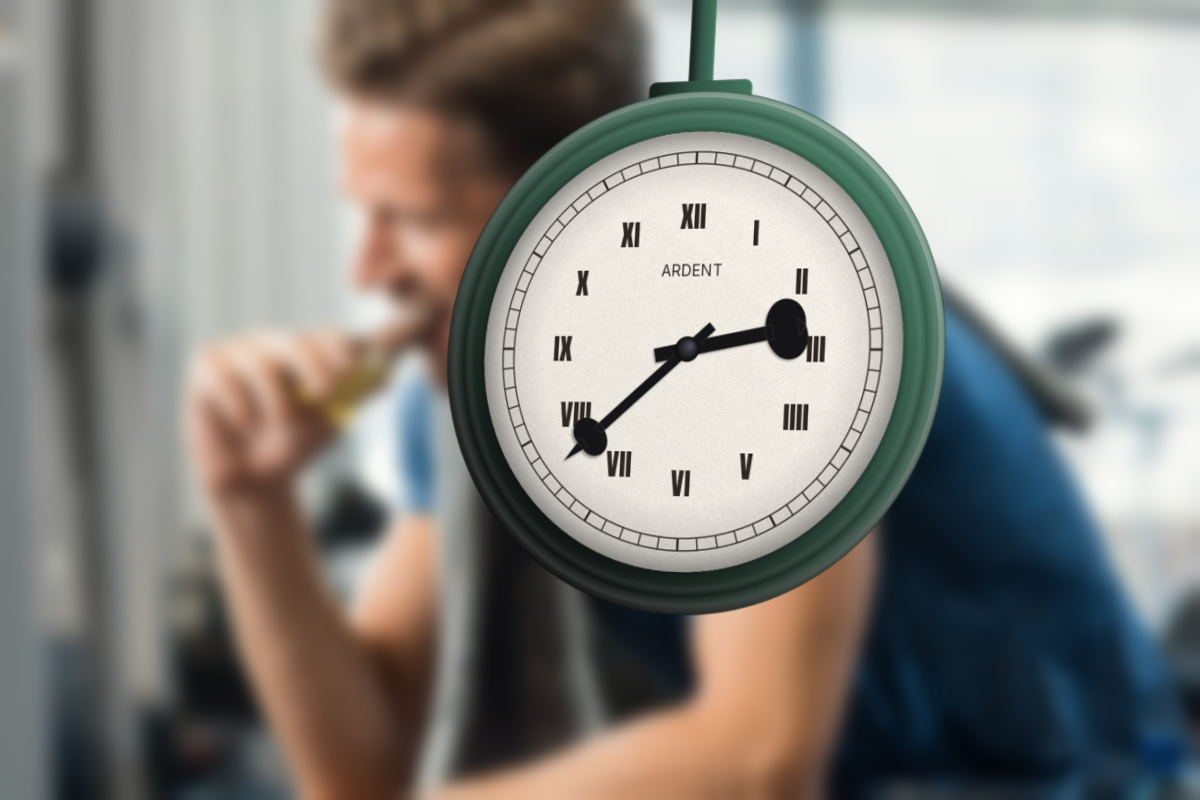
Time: h=2 m=38
